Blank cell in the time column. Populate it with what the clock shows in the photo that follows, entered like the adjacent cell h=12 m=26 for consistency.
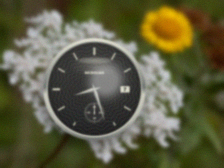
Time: h=8 m=27
